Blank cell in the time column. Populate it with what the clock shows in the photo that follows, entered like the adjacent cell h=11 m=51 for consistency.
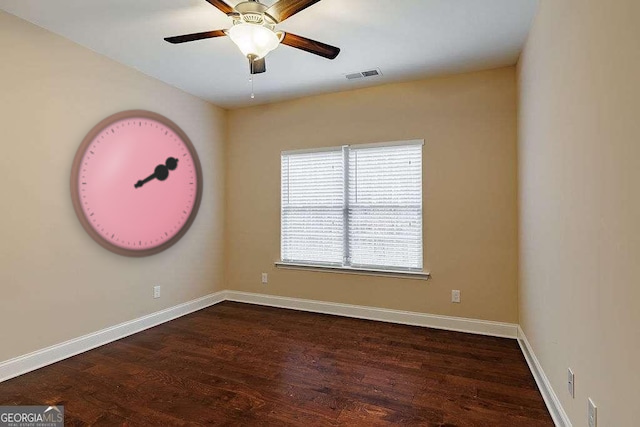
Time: h=2 m=10
